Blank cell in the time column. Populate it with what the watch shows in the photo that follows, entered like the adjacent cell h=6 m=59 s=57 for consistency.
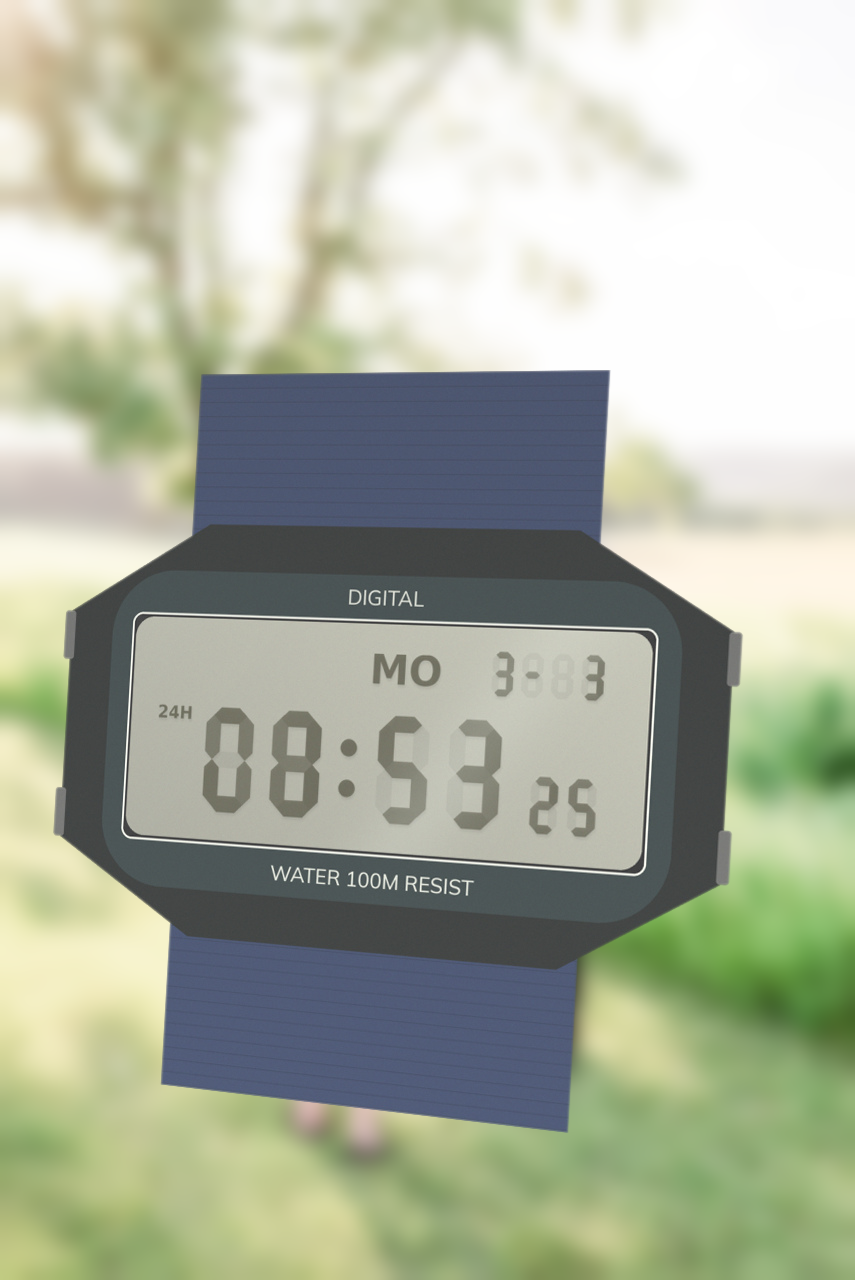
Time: h=8 m=53 s=25
